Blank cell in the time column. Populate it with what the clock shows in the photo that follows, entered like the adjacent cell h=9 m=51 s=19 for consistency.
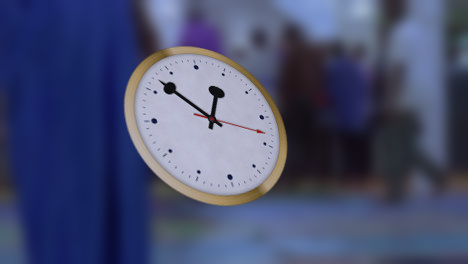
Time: h=12 m=52 s=18
